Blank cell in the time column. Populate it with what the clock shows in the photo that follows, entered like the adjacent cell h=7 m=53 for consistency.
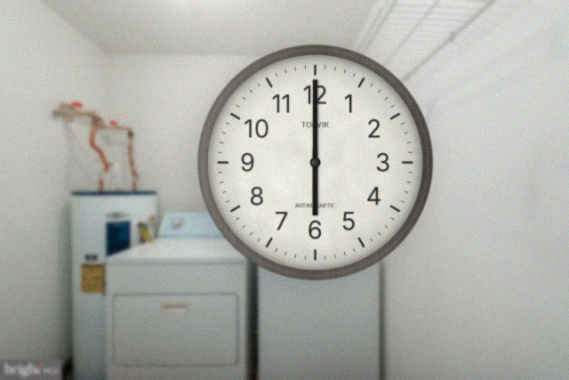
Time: h=6 m=0
